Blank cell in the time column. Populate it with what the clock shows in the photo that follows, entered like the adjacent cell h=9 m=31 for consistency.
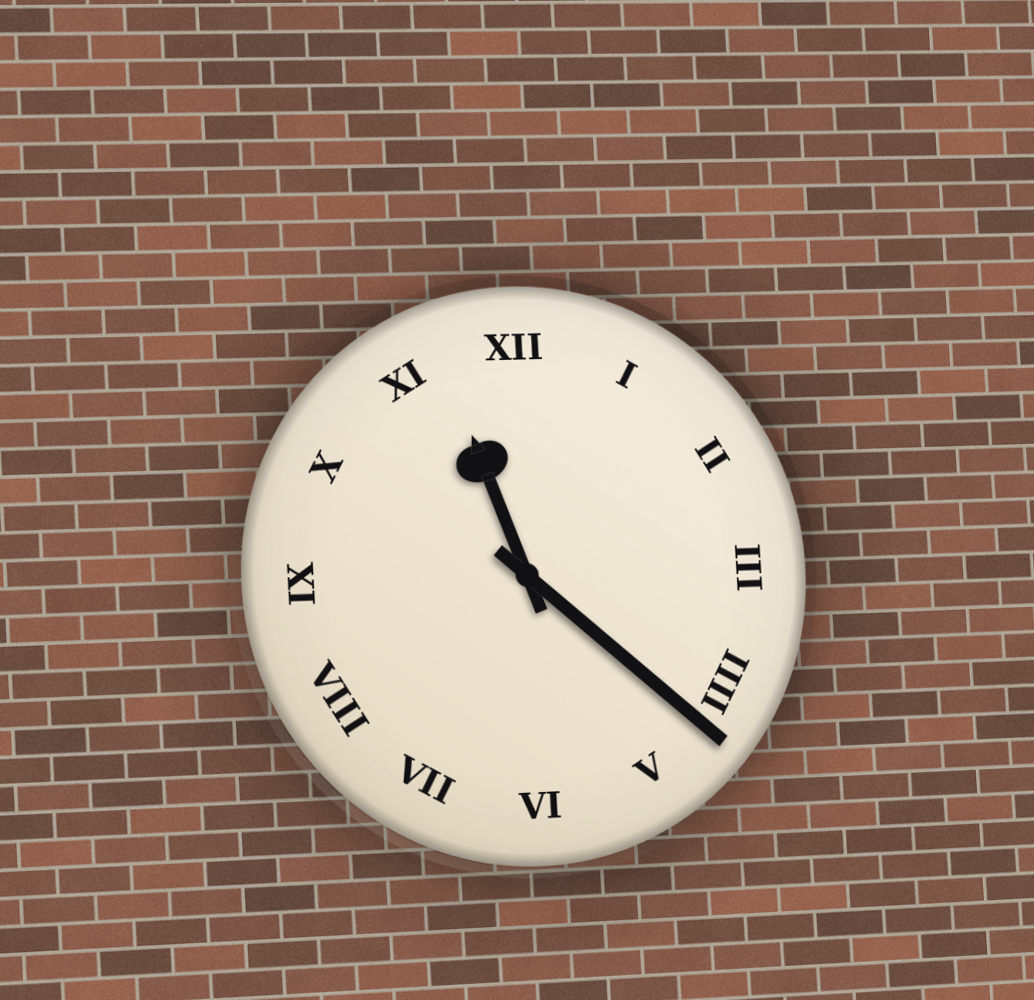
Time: h=11 m=22
